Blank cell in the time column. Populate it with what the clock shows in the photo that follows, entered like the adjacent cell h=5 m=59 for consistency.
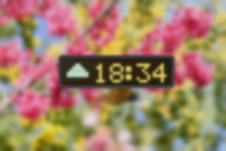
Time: h=18 m=34
